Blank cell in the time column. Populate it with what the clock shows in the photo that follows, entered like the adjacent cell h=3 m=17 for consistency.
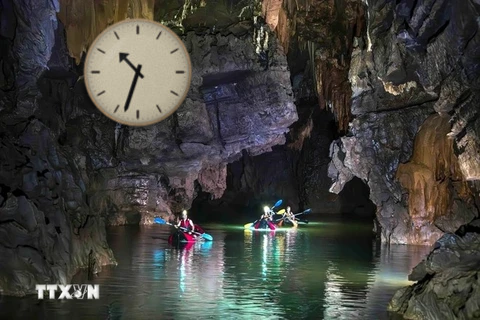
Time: h=10 m=33
